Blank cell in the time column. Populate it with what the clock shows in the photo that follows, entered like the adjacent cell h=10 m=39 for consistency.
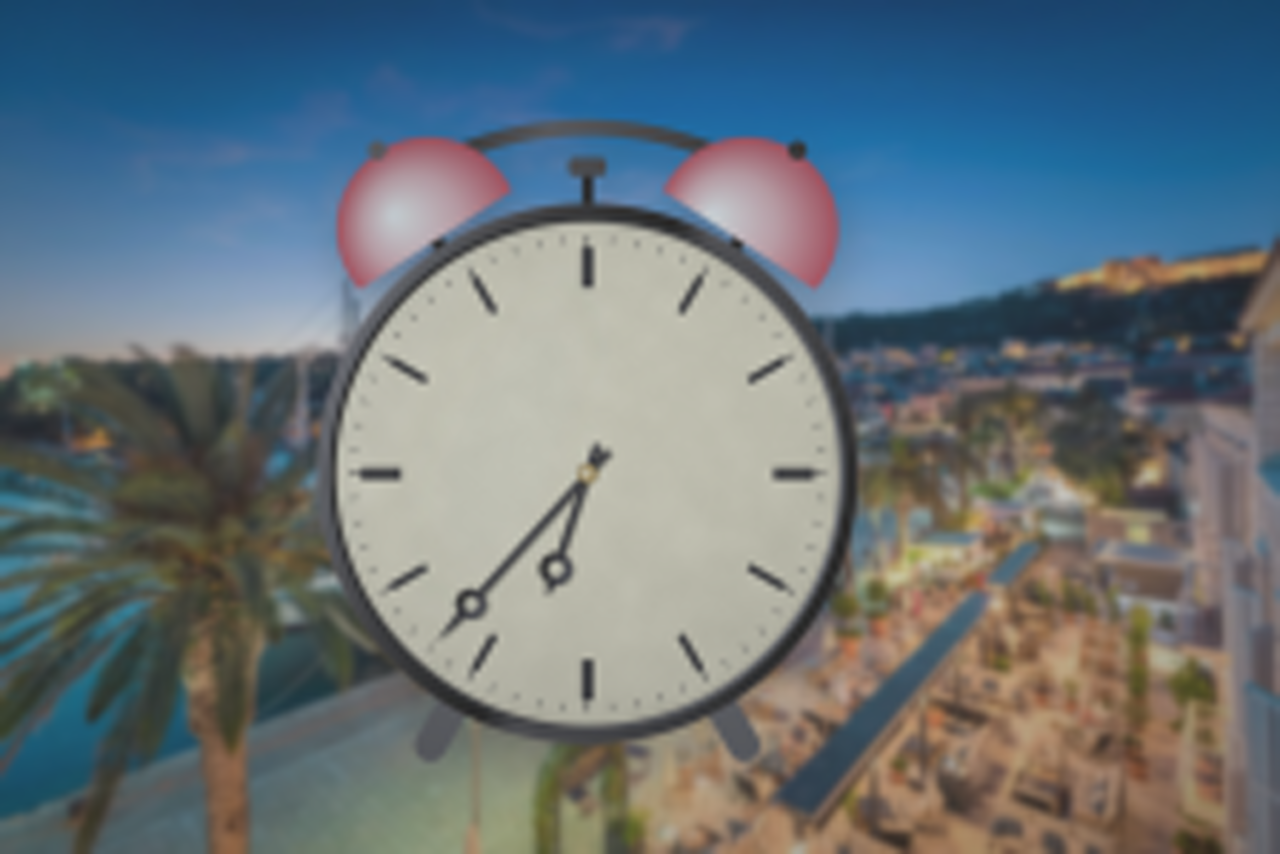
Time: h=6 m=37
